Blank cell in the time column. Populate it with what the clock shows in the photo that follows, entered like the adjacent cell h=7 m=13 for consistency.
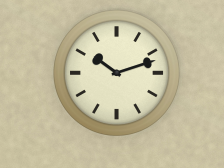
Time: h=10 m=12
